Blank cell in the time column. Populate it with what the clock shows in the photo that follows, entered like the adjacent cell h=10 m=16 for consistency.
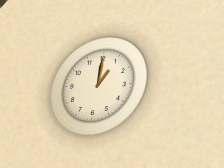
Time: h=1 m=0
